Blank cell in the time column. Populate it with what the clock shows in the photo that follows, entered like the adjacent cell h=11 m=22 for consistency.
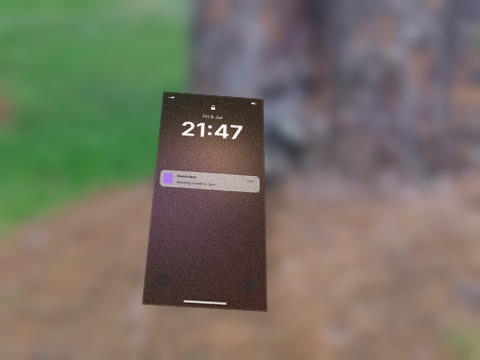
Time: h=21 m=47
